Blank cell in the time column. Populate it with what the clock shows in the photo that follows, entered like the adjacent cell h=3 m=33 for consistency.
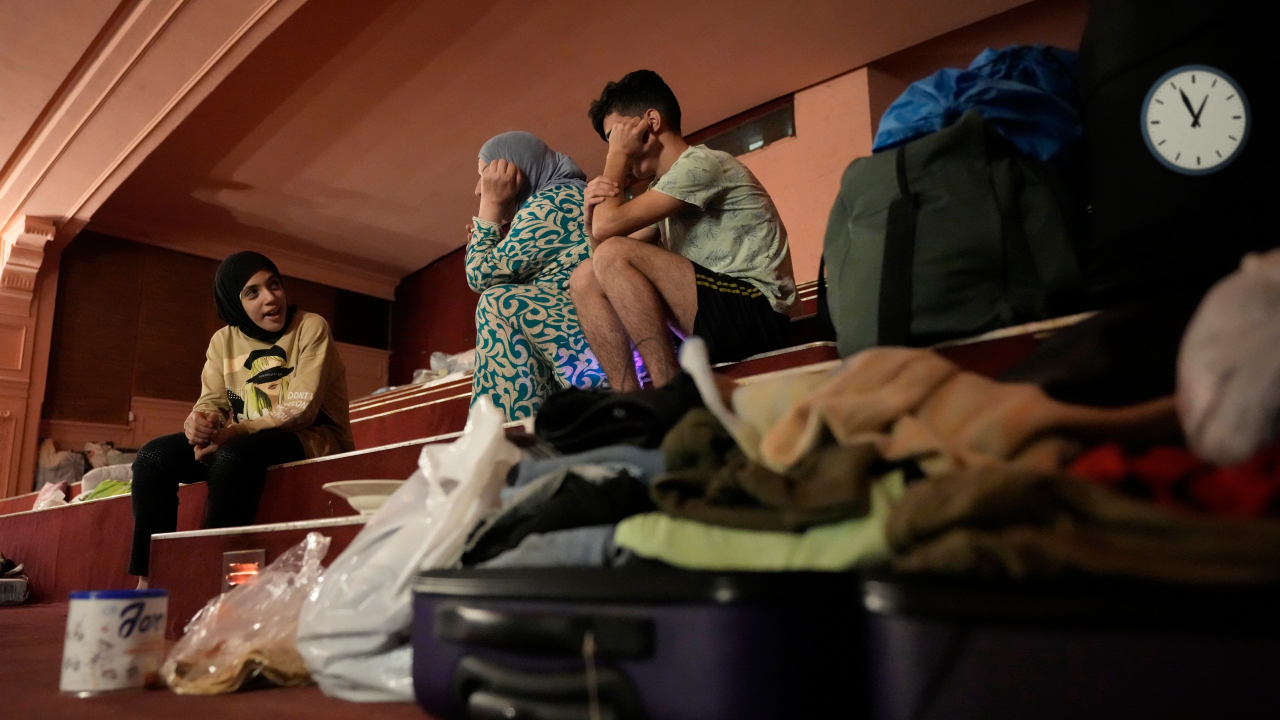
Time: h=12 m=56
